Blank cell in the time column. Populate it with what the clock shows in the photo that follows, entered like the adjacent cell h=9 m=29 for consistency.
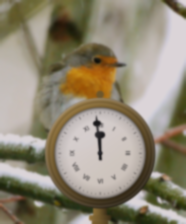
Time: h=11 m=59
